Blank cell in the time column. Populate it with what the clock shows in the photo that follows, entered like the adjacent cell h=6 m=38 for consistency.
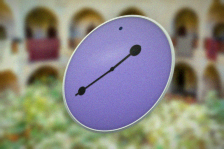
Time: h=1 m=39
